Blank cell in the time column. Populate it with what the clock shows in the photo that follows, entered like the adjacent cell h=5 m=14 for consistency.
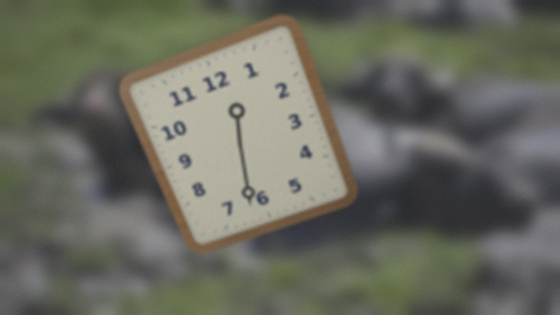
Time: h=12 m=32
